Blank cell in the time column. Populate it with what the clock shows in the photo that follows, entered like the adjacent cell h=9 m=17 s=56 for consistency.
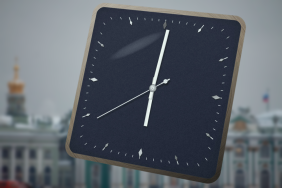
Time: h=6 m=0 s=39
